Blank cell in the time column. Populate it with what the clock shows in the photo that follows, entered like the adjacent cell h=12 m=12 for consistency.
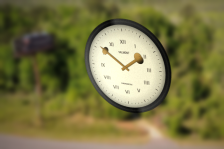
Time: h=1 m=51
